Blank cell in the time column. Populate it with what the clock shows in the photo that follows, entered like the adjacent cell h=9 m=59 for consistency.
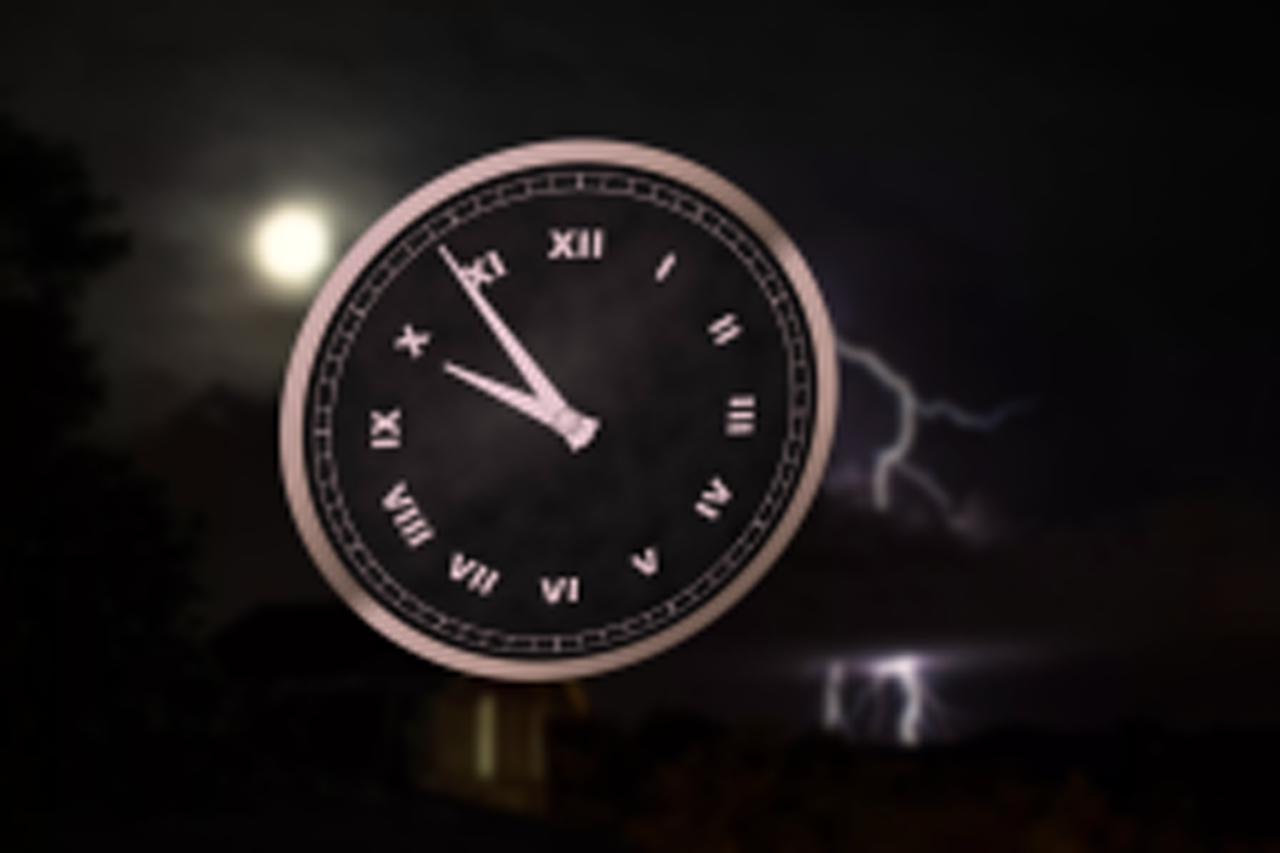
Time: h=9 m=54
